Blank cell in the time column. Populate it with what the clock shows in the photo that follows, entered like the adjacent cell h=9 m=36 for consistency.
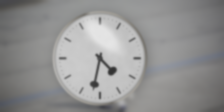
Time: h=4 m=32
